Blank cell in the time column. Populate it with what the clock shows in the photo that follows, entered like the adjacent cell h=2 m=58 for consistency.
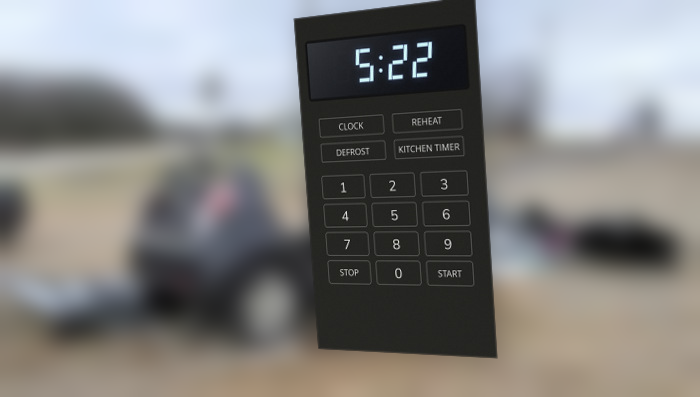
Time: h=5 m=22
